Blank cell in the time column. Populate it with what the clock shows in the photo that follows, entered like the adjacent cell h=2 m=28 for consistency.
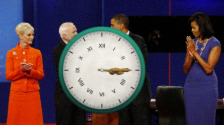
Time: h=3 m=15
